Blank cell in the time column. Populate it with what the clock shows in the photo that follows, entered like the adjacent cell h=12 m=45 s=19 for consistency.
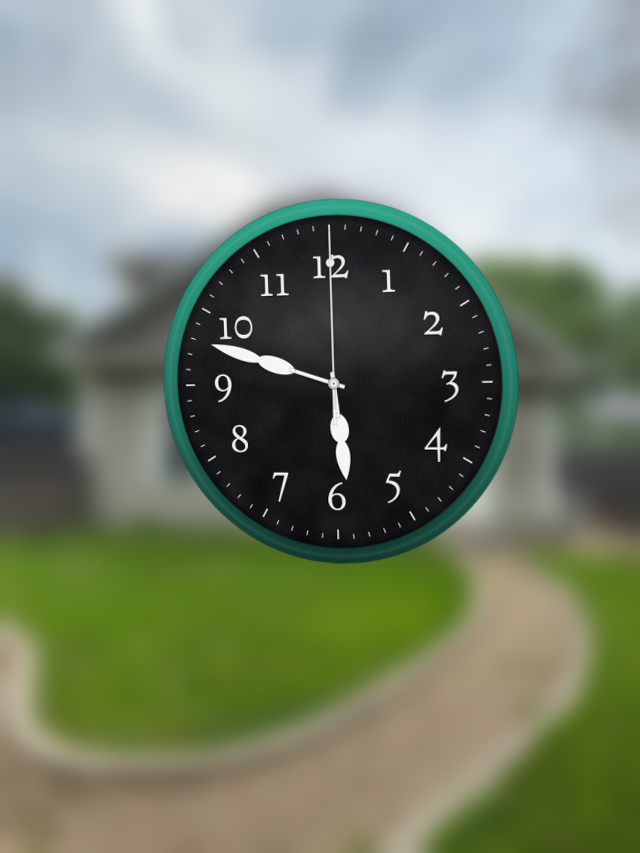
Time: h=5 m=48 s=0
